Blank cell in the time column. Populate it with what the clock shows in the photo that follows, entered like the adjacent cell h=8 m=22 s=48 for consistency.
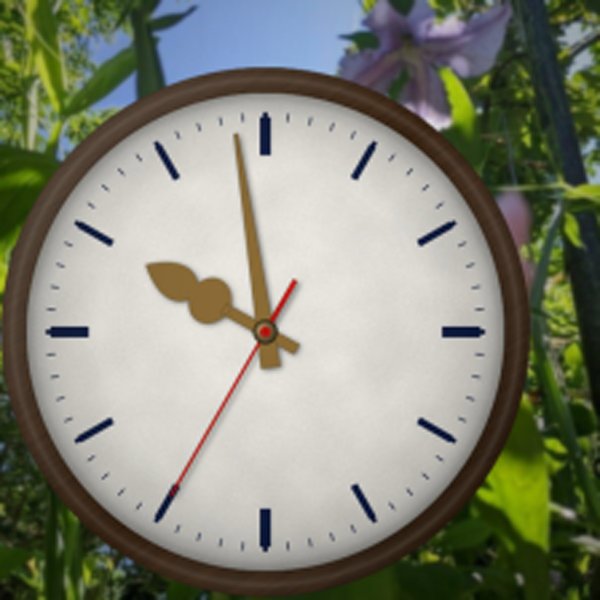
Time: h=9 m=58 s=35
